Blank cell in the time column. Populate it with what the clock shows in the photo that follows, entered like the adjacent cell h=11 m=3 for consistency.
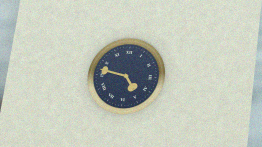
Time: h=4 m=47
